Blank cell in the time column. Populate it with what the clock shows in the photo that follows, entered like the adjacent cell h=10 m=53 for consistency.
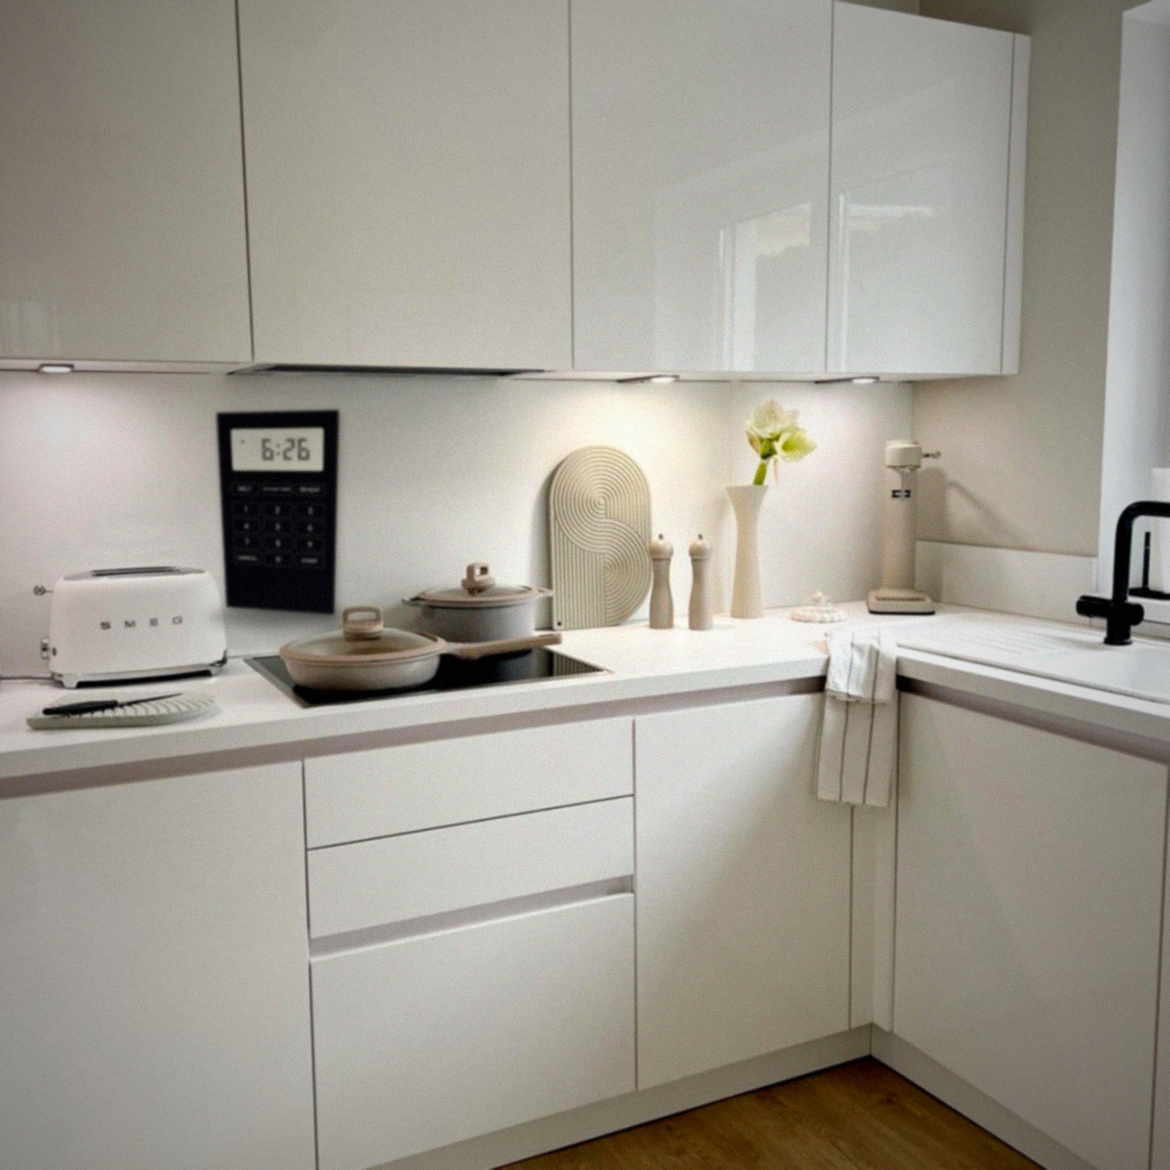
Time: h=6 m=26
